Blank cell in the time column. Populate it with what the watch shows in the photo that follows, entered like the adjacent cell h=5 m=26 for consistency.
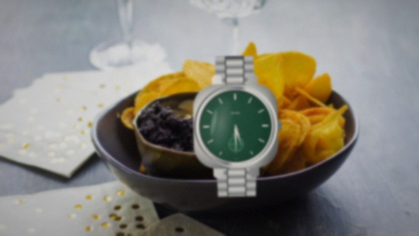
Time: h=5 m=30
